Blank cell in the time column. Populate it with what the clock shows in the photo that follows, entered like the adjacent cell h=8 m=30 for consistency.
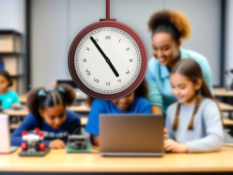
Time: h=4 m=54
